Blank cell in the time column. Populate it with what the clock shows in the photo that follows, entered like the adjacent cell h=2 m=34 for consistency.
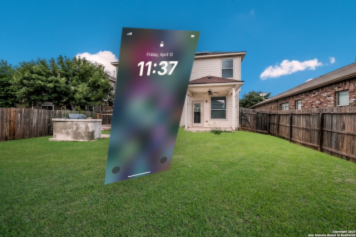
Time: h=11 m=37
